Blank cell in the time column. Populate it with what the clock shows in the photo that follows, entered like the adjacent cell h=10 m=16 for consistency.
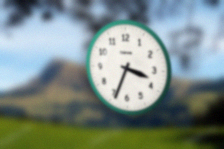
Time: h=3 m=34
